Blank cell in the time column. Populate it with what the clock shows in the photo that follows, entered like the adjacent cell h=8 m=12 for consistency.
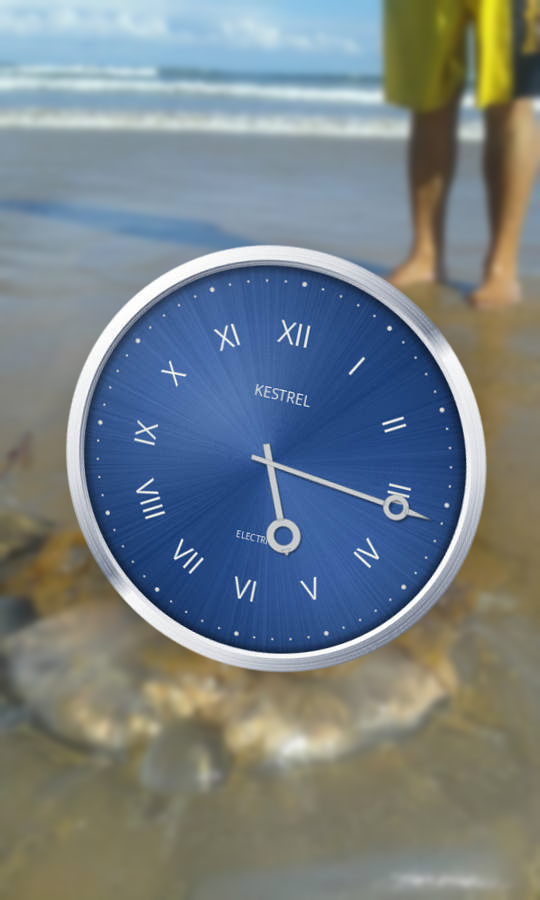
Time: h=5 m=16
